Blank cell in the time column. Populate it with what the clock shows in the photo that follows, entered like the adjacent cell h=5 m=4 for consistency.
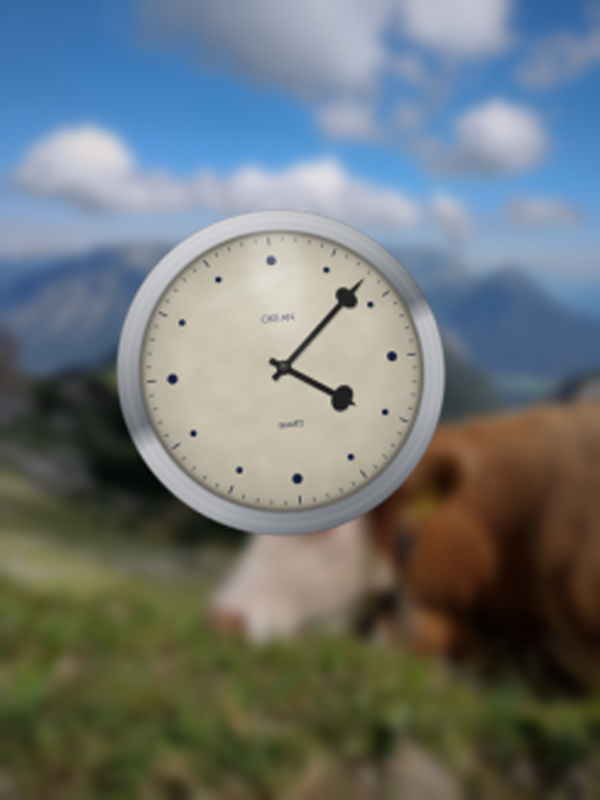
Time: h=4 m=8
